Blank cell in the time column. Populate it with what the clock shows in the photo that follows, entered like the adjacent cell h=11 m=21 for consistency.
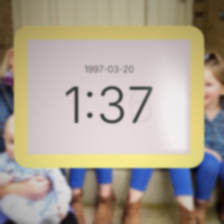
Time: h=1 m=37
